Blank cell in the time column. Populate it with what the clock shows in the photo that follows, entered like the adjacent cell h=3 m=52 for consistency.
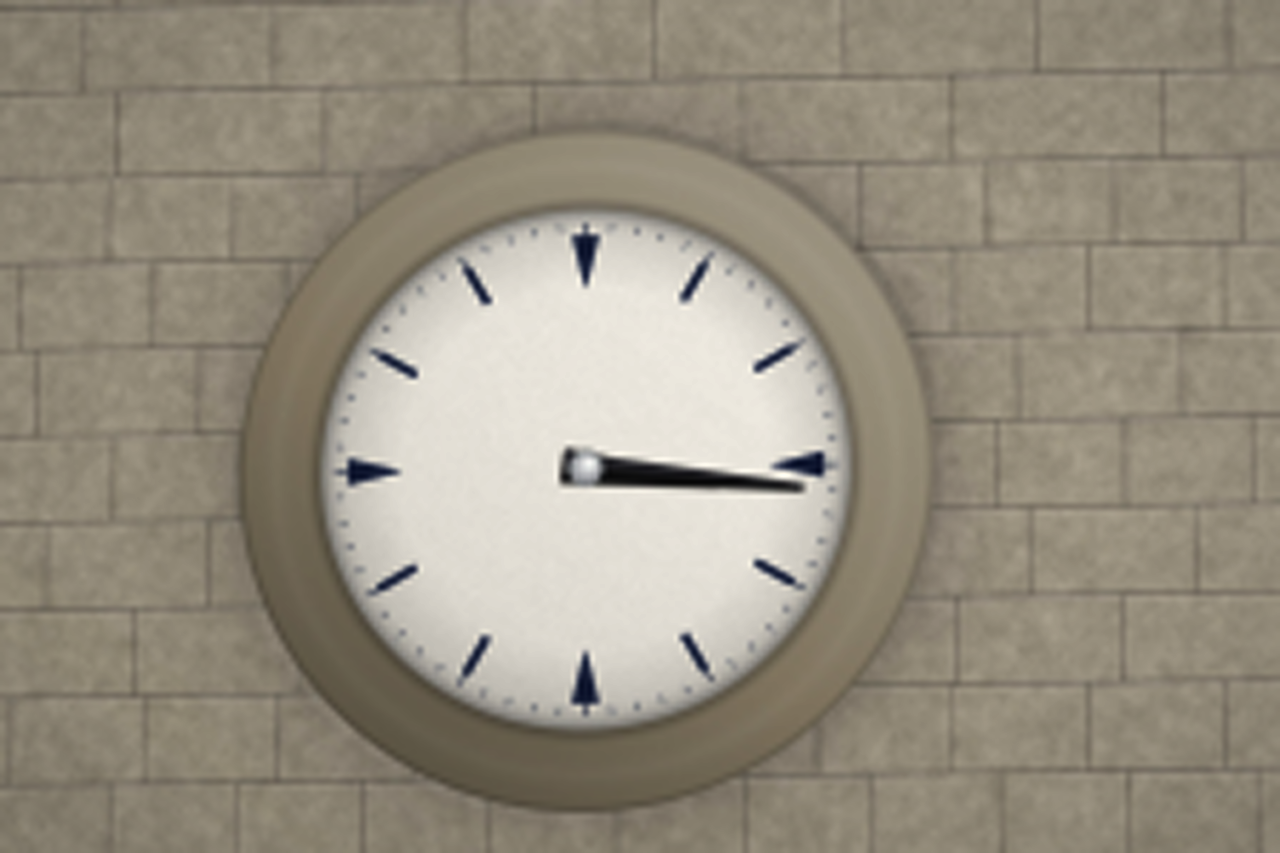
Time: h=3 m=16
